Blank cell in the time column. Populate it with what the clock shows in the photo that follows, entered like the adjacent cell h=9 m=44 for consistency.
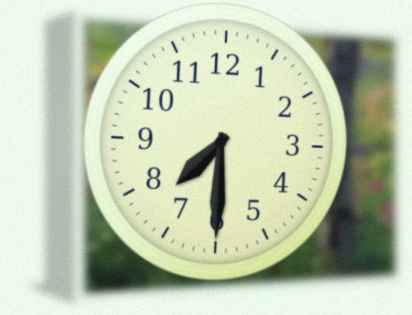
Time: h=7 m=30
